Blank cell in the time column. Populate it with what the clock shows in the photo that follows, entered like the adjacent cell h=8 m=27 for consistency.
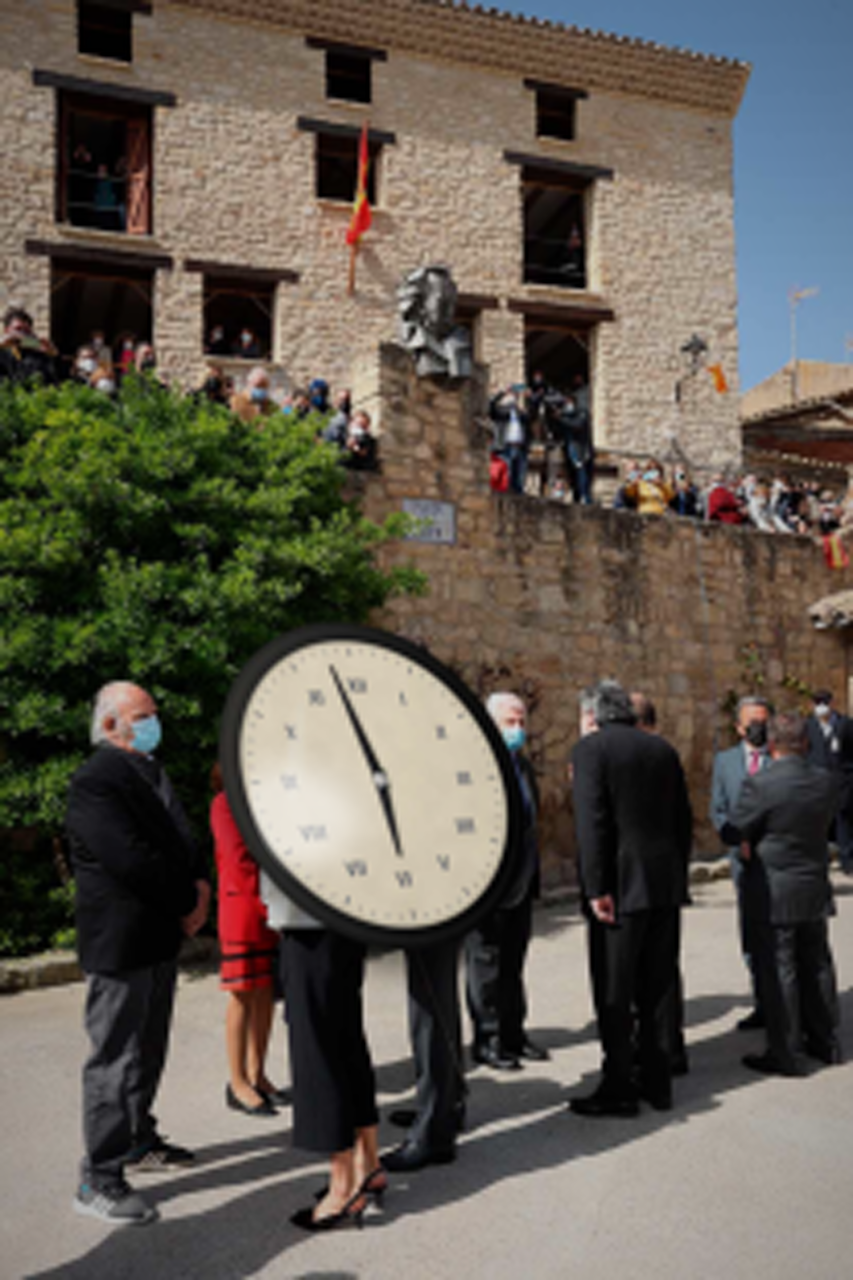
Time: h=5 m=58
